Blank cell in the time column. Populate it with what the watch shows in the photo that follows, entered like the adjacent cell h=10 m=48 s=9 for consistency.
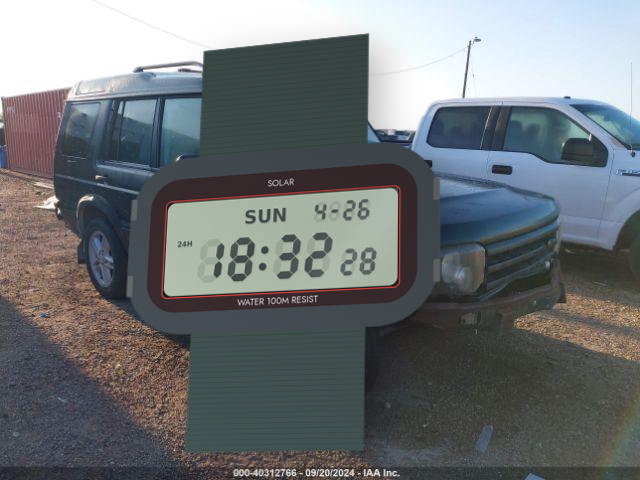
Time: h=18 m=32 s=28
